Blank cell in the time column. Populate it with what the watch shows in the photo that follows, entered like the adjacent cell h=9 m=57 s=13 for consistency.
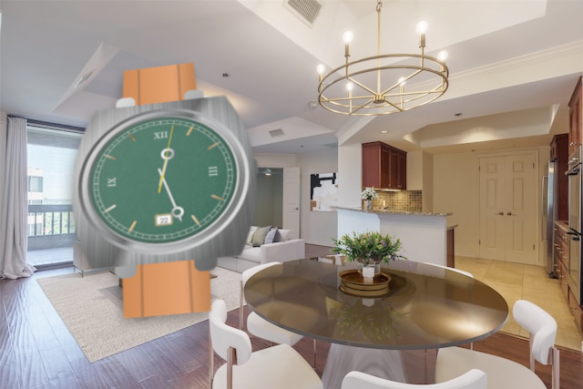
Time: h=12 m=27 s=2
